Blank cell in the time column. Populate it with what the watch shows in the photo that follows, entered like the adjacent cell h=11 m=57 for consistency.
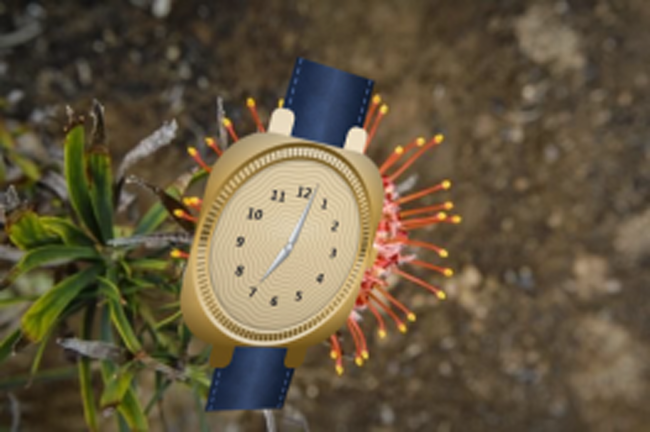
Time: h=7 m=2
